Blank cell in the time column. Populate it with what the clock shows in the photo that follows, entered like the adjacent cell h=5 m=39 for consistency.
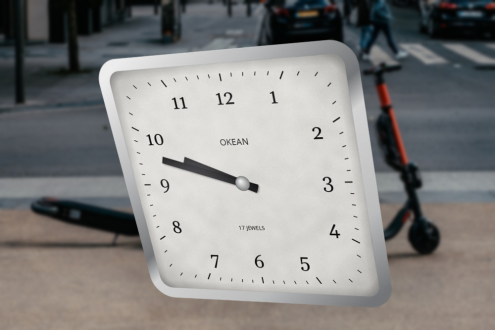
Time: h=9 m=48
